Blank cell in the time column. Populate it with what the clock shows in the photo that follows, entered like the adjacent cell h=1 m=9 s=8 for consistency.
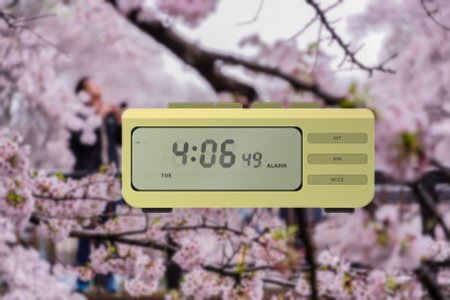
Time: h=4 m=6 s=49
